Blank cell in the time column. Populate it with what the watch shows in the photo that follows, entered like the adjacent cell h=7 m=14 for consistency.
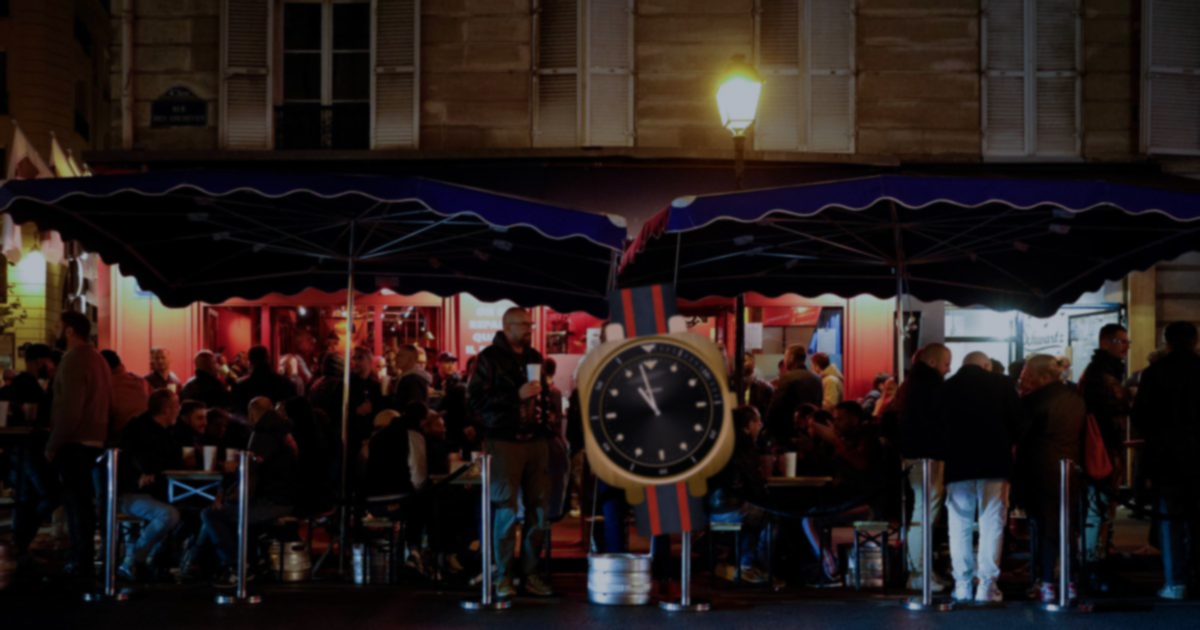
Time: h=10 m=58
